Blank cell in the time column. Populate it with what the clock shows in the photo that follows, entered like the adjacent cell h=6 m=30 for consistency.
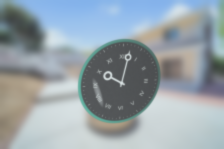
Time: h=10 m=2
